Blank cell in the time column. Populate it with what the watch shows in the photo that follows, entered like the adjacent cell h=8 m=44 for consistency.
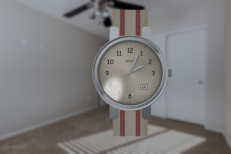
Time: h=2 m=4
